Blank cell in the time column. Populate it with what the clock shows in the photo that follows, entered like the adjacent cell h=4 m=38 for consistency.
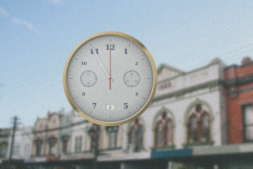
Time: h=10 m=55
